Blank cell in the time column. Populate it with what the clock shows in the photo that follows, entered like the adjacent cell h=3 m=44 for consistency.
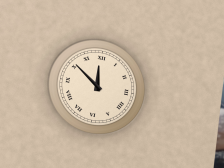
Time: h=11 m=51
